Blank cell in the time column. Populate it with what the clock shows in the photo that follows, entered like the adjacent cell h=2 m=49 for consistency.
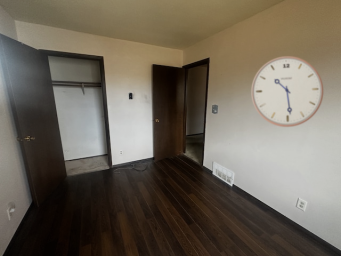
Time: h=10 m=29
